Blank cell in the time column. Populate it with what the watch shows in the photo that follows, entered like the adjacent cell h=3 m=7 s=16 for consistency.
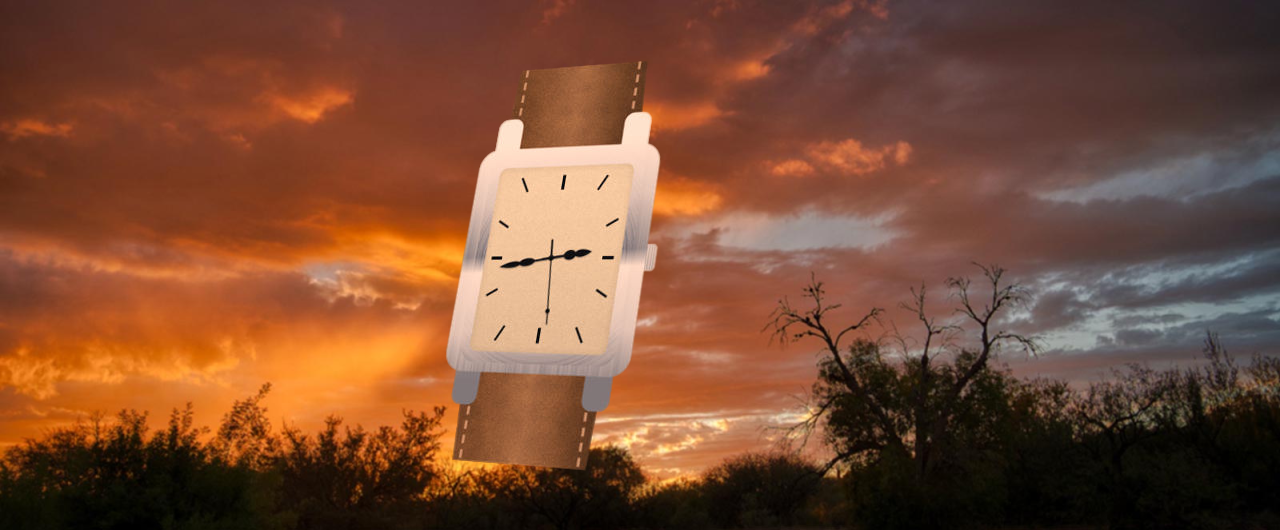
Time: h=2 m=43 s=29
